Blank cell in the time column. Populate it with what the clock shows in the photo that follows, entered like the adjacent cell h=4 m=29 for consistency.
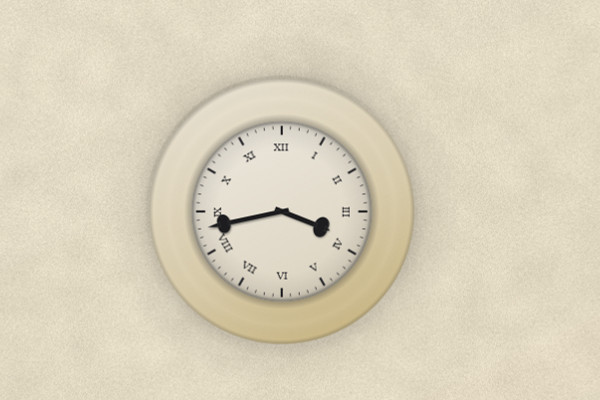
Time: h=3 m=43
